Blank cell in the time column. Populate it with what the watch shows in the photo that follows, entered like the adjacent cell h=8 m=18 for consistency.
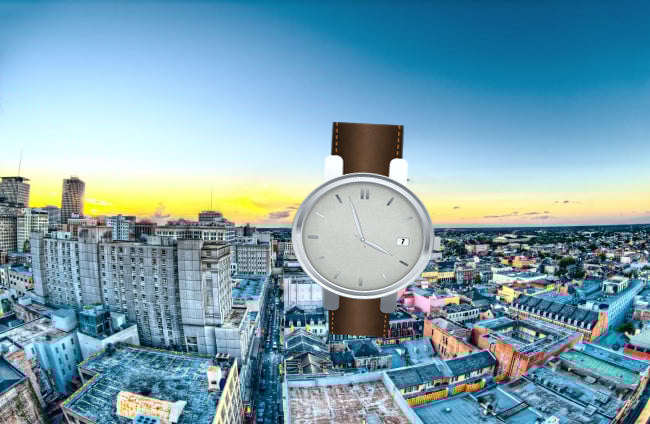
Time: h=3 m=57
